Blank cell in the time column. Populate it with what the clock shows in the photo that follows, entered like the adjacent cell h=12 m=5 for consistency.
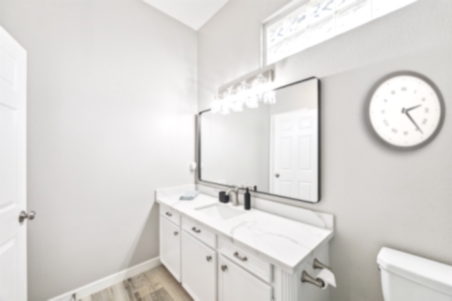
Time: h=2 m=24
